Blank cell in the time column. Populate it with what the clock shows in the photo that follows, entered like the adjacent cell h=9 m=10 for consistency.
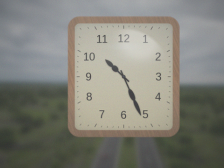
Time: h=10 m=26
